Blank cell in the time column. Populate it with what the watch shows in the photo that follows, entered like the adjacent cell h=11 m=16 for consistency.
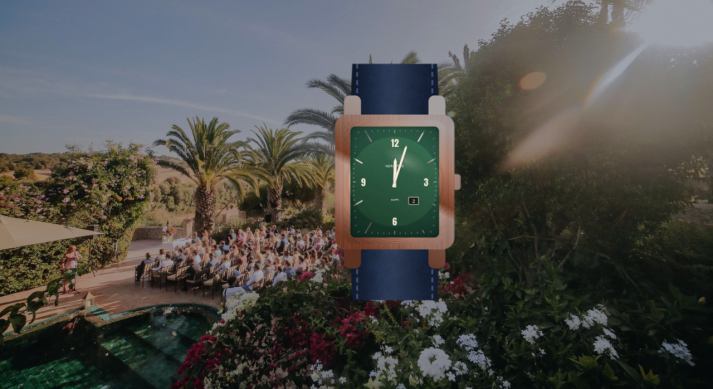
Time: h=12 m=3
